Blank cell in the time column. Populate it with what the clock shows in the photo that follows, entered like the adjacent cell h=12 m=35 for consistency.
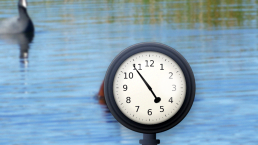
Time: h=4 m=54
